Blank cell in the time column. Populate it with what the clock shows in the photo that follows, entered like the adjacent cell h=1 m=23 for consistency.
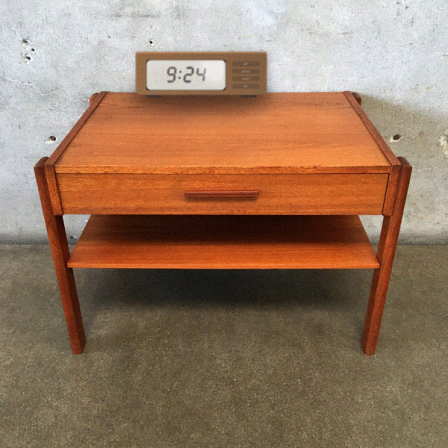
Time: h=9 m=24
